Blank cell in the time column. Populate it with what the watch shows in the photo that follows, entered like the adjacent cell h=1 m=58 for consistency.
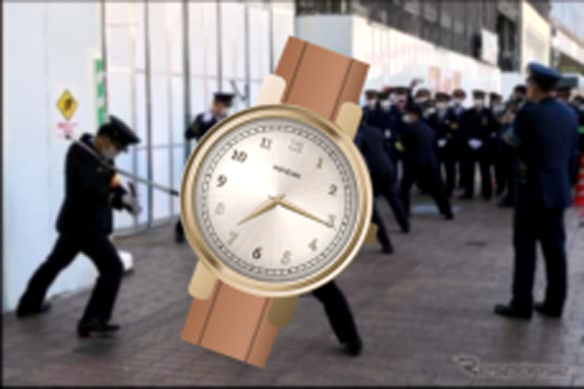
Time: h=7 m=16
